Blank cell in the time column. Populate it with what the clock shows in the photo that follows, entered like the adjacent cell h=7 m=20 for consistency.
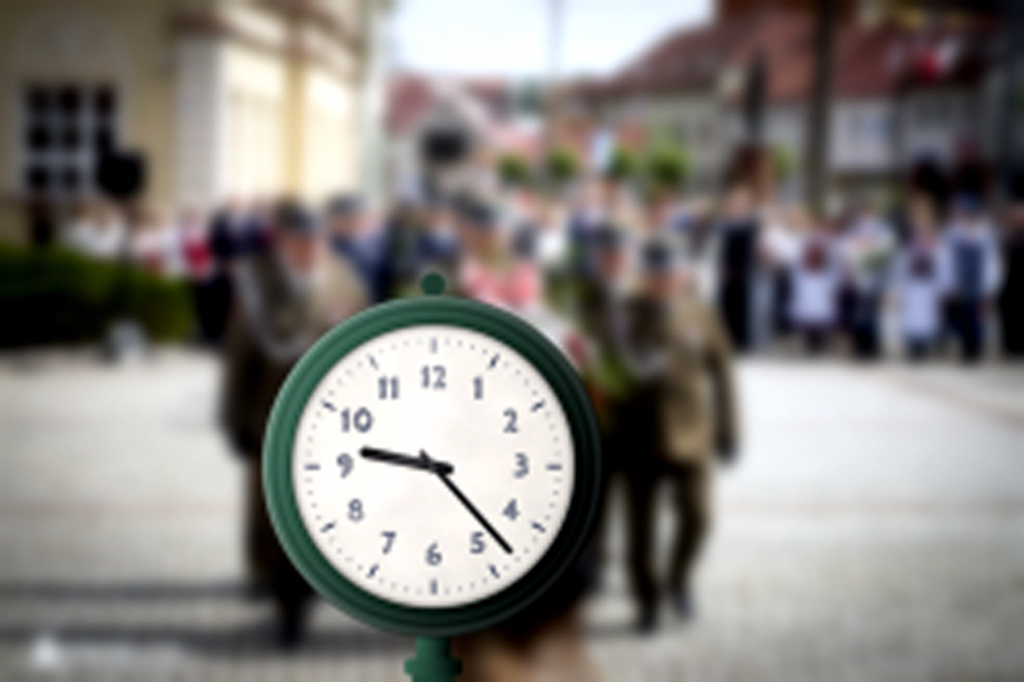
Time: h=9 m=23
